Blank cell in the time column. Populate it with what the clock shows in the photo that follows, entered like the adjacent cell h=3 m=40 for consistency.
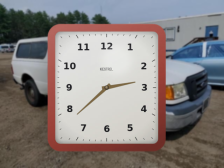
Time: h=2 m=38
